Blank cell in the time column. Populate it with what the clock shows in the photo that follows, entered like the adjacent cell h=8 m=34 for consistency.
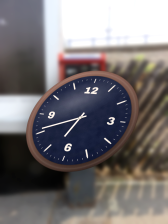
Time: h=6 m=41
